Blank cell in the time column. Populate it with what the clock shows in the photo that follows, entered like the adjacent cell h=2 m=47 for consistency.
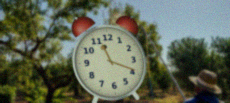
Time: h=11 m=19
